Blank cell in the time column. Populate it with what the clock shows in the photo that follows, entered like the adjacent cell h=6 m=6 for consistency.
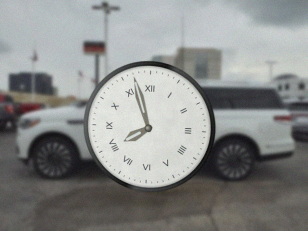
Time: h=7 m=57
